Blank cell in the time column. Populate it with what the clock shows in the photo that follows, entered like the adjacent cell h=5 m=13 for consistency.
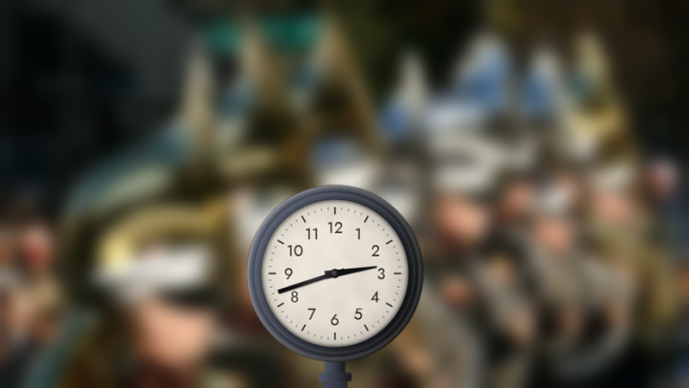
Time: h=2 m=42
